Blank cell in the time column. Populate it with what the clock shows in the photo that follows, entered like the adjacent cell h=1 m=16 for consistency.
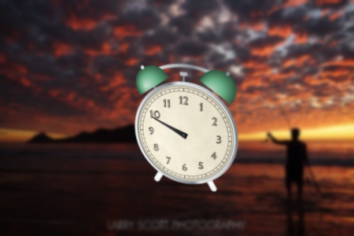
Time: h=9 m=49
